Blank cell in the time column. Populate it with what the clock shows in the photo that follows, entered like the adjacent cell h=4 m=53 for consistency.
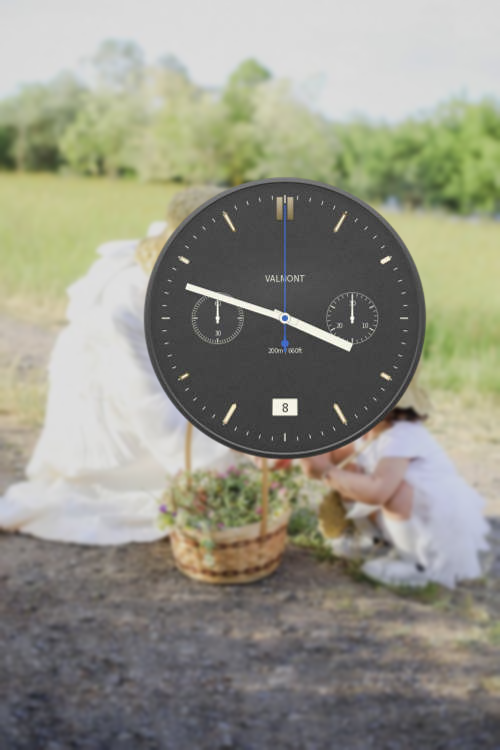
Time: h=3 m=48
